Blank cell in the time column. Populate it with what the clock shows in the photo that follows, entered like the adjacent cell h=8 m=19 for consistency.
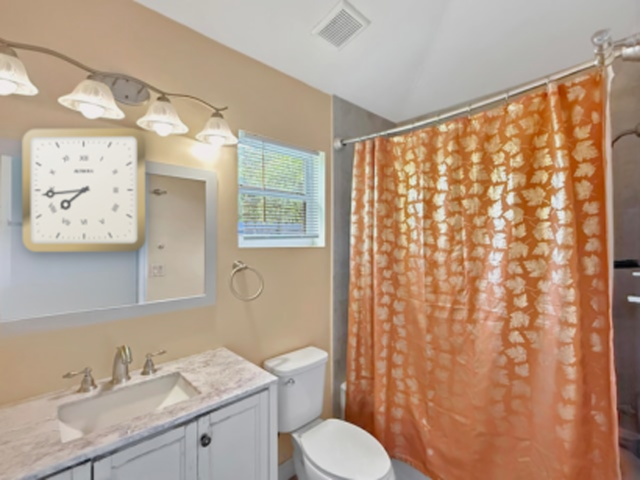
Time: h=7 m=44
